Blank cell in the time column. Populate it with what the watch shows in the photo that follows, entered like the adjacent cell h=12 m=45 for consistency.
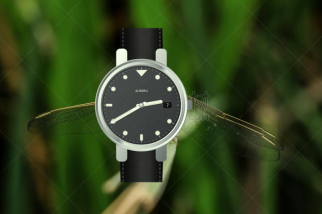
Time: h=2 m=40
